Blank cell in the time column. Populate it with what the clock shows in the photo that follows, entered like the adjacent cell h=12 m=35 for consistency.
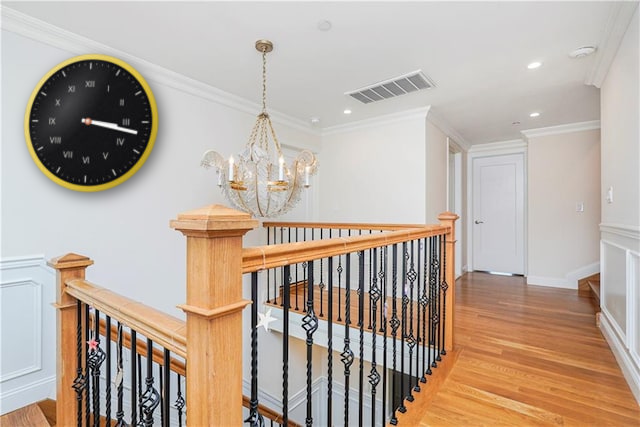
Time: h=3 m=17
